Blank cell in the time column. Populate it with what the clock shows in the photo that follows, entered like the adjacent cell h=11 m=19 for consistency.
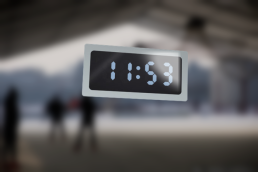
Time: h=11 m=53
